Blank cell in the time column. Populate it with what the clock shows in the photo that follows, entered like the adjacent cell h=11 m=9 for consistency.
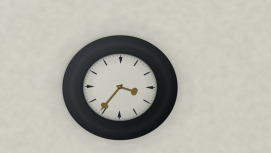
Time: h=3 m=36
